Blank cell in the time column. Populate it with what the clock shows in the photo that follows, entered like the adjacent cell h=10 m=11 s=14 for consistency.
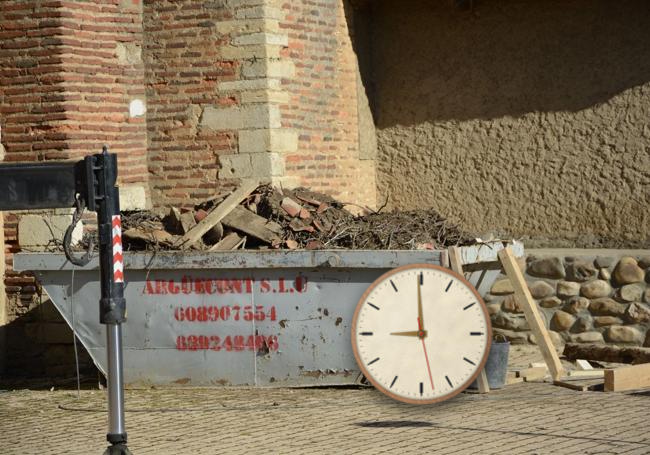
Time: h=8 m=59 s=28
